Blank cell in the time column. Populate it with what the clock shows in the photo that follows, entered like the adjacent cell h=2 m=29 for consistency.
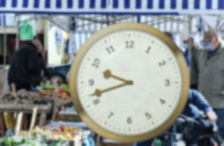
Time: h=9 m=42
